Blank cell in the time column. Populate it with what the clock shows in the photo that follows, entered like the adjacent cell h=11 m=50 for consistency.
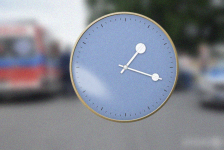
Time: h=1 m=18
